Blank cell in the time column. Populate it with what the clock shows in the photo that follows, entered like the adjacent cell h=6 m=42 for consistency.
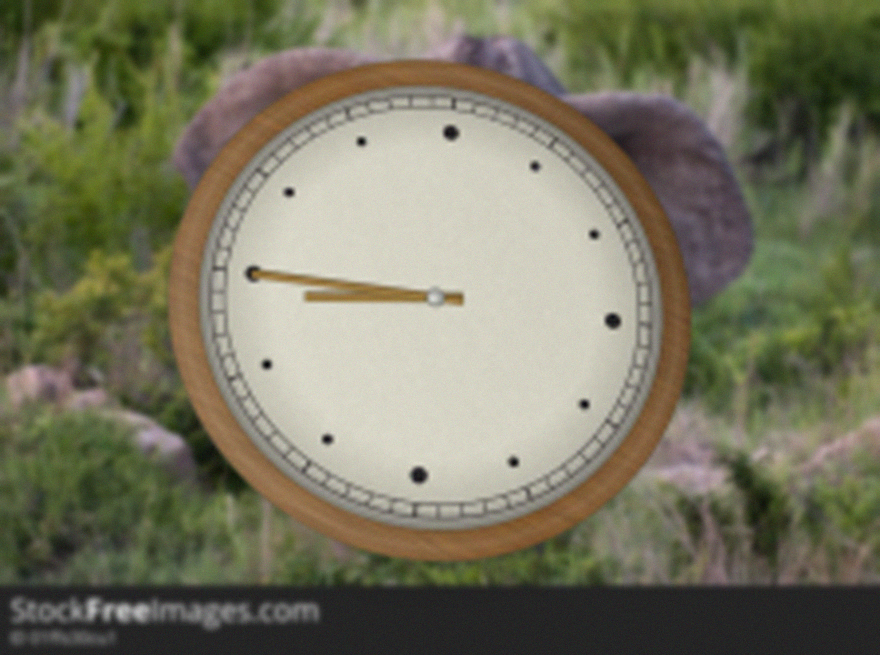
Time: h=8 m=45
